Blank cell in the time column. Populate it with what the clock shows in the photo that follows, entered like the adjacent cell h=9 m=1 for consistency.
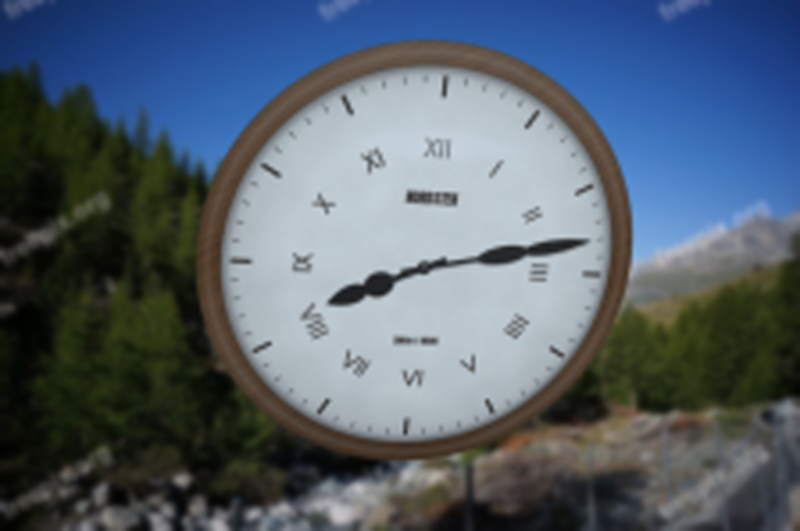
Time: h=8 m=13
